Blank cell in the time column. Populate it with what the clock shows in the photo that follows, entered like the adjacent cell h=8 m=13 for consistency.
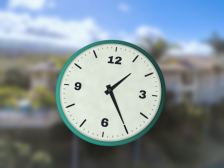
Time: h=1 m=25
